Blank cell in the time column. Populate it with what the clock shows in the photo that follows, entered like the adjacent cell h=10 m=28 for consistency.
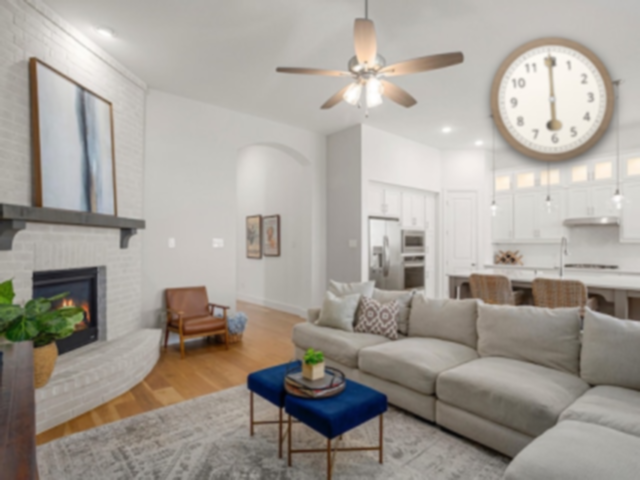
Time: h=6 m=0
